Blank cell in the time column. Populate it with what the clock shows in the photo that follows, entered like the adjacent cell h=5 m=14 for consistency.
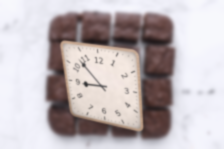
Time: h=8 m=53
